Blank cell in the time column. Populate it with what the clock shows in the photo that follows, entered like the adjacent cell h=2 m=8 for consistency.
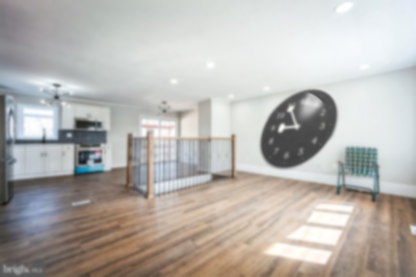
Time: h=8 m=54
